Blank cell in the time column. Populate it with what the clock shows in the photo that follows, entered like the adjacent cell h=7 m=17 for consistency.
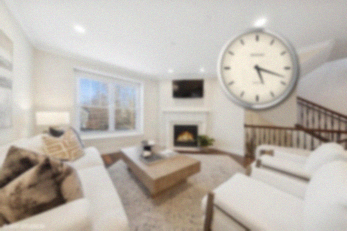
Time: h=5 m=18
